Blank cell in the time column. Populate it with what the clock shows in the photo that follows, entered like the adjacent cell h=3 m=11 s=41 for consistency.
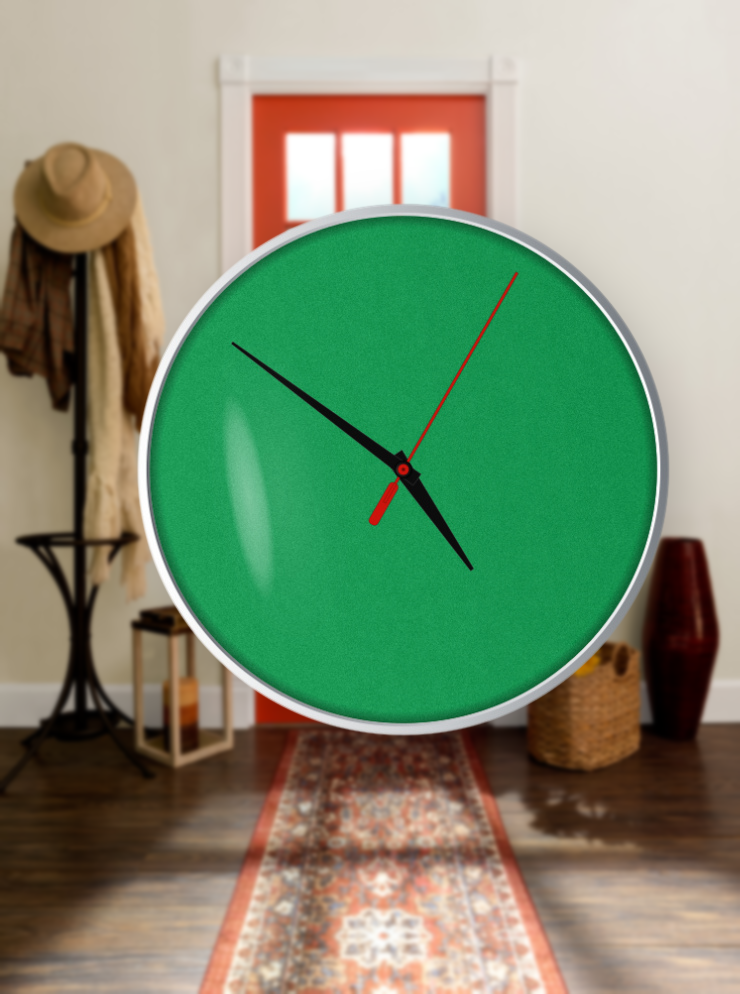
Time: h=4 m=51 s=5
